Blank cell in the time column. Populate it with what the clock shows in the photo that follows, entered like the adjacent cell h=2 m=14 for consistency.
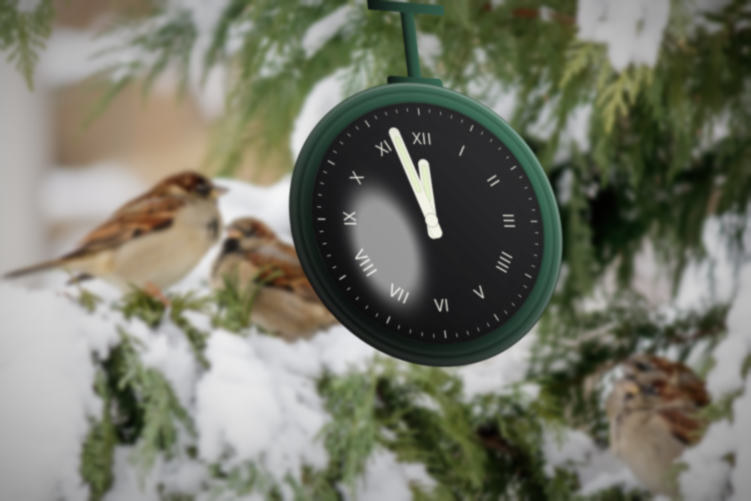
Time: h=11 m=57
